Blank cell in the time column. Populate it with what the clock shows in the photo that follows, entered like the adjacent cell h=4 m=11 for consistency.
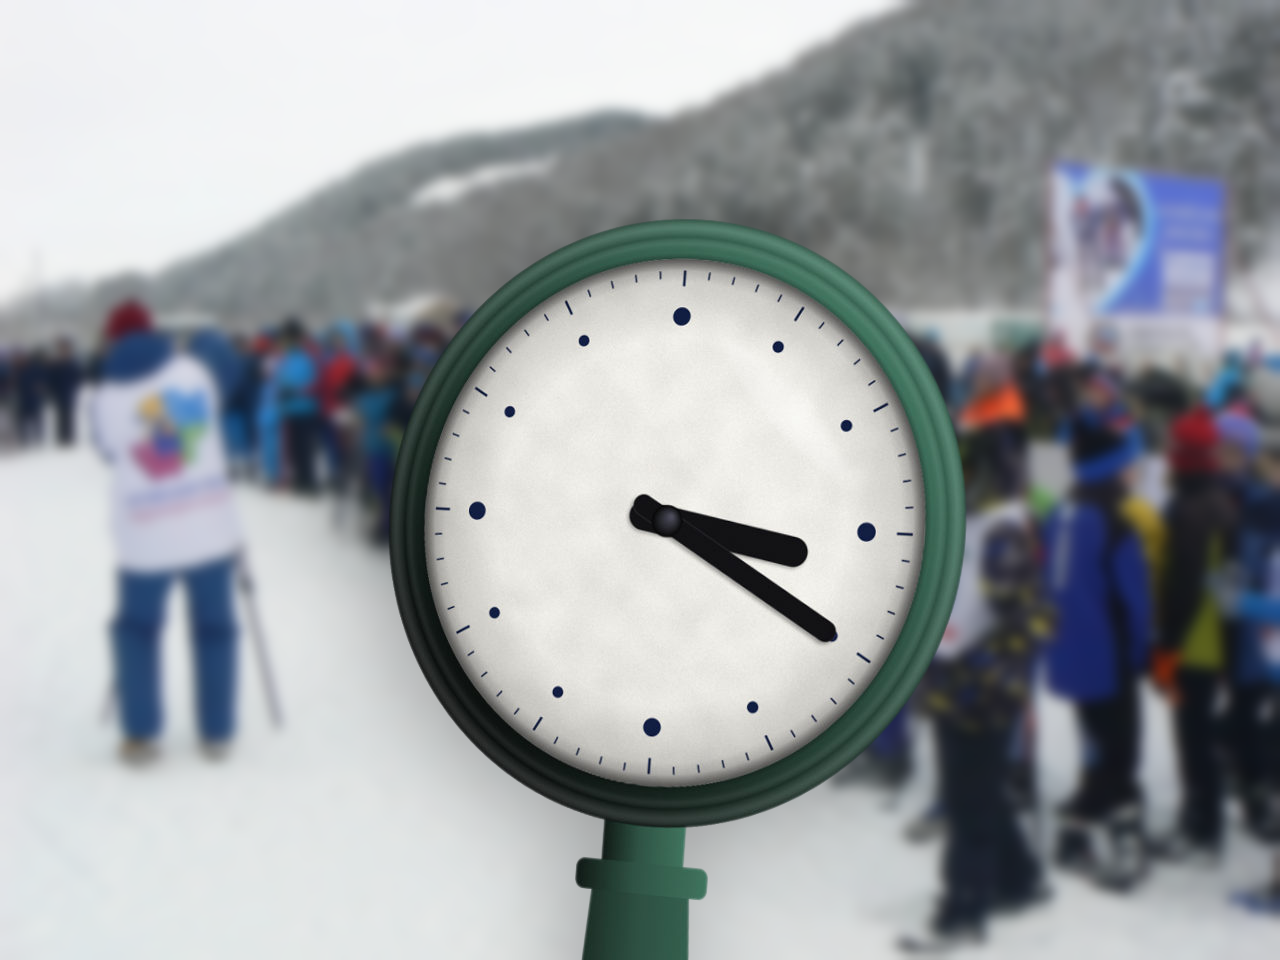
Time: h=3 m=20
